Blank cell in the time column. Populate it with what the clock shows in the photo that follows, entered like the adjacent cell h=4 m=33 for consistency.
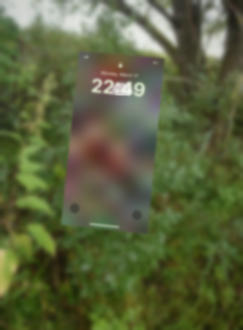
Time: h=22 m=49
